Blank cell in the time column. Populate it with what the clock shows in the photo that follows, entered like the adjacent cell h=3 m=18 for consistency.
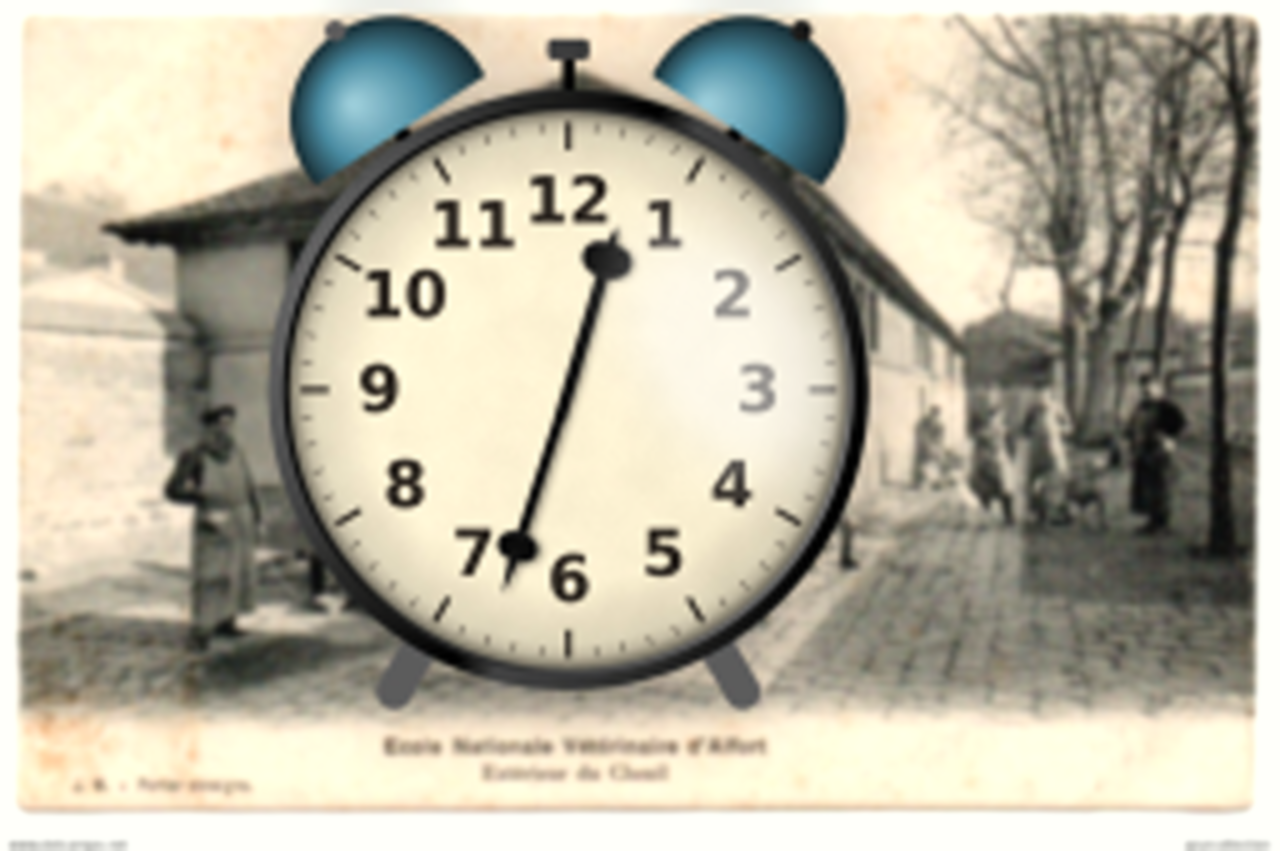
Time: h=12 m=33
